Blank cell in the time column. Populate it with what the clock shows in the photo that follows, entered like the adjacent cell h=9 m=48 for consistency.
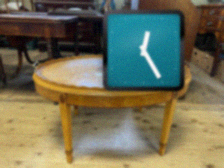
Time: h=12 m=25
